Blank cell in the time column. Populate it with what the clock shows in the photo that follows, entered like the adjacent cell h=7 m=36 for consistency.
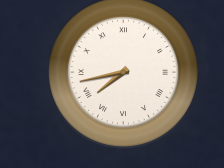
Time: h=7 m=43
